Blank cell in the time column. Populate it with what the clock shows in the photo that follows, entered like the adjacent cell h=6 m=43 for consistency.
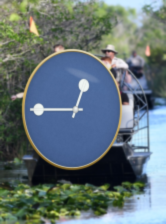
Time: h=12 m=45
